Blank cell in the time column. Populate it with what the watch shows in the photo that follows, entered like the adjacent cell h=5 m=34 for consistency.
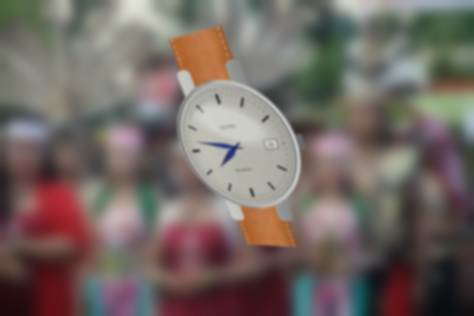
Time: h=7 m=47
